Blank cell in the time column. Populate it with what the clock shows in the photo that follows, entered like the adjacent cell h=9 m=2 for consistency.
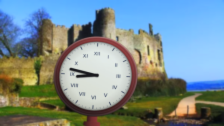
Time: h=8 m=47
